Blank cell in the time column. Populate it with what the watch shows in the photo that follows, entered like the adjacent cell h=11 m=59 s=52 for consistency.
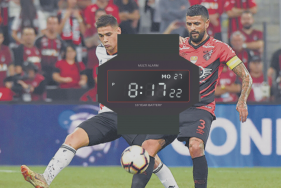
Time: h=8 m=17 s=22
